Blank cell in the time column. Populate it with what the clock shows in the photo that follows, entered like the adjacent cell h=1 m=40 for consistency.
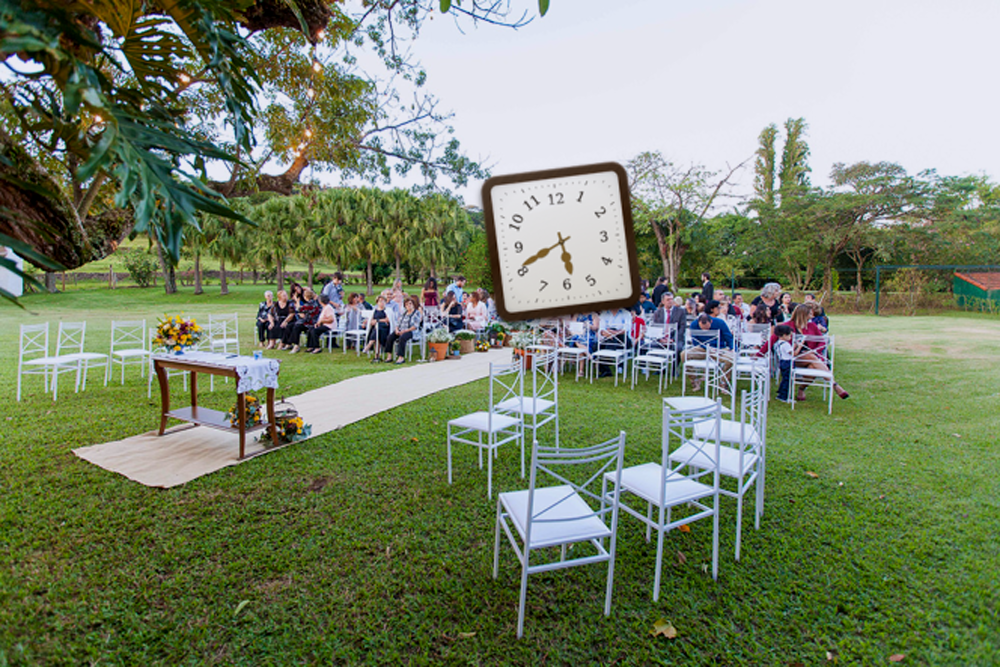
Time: h=5 m=41
